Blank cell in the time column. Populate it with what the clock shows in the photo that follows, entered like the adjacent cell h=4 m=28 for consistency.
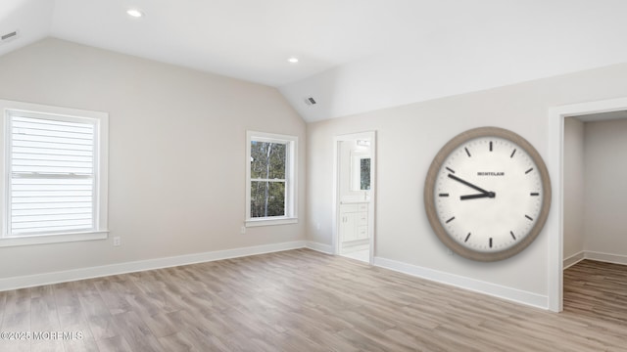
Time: h=8 m=49
